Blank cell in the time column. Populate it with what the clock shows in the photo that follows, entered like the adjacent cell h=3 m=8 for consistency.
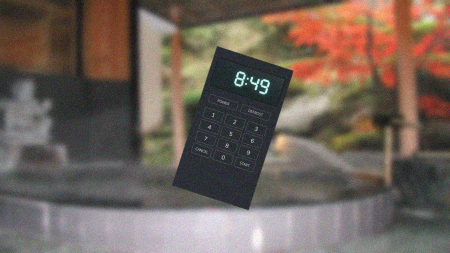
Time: h=8 m=49
